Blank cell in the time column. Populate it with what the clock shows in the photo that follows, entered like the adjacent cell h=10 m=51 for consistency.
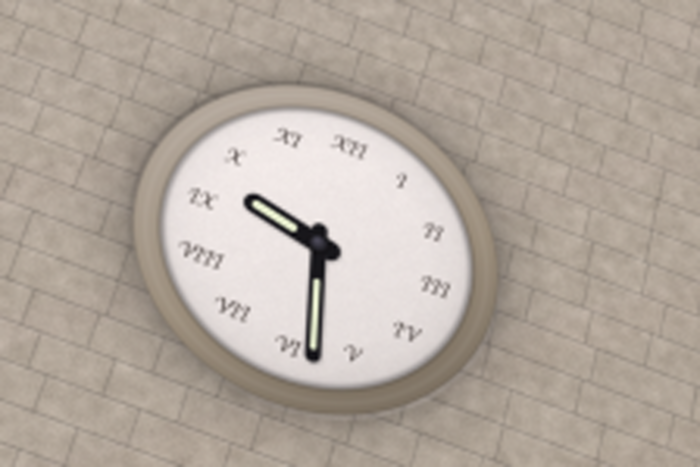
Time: h=9 m=28
